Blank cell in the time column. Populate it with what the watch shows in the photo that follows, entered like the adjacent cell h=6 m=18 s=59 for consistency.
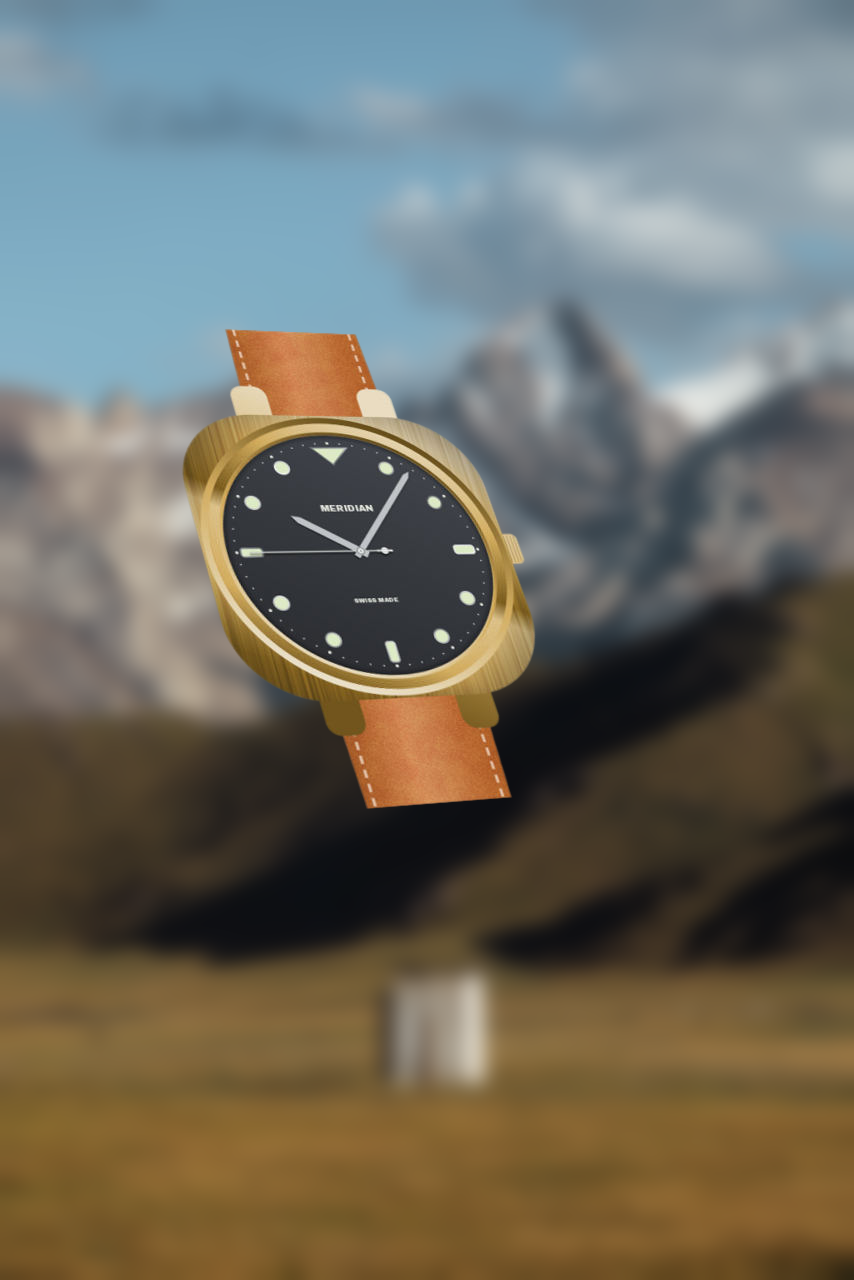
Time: h=10 m=6 s=45
